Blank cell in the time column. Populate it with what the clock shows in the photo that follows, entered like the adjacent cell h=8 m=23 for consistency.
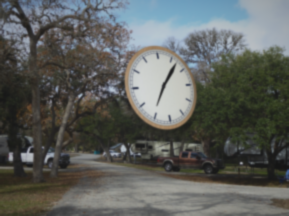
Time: h=7 m=7
